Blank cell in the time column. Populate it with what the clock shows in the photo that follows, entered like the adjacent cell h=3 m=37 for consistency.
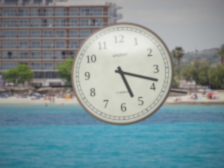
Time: h=5 m=18
